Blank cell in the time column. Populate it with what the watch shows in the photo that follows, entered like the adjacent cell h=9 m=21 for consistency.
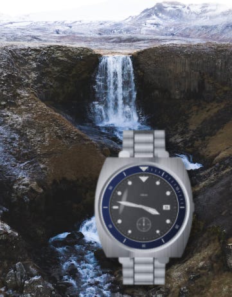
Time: h=3 m=47
